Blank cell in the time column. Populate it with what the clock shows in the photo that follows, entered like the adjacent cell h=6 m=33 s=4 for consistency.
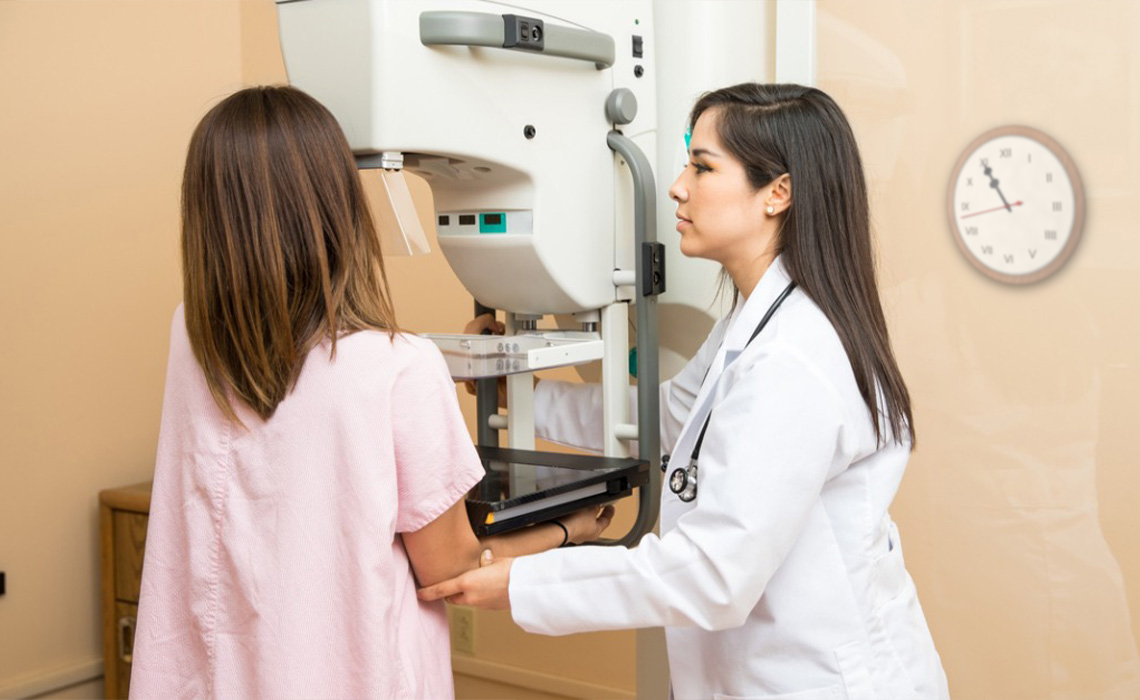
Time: h=10 m=54 s=43
